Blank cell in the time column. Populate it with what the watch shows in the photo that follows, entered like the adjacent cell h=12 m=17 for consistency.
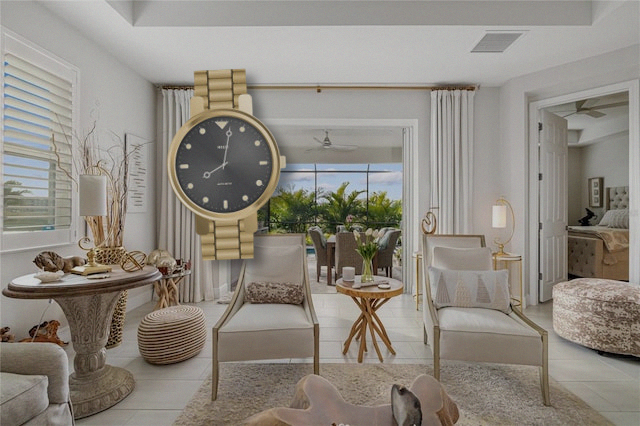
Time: h=8 m=2
